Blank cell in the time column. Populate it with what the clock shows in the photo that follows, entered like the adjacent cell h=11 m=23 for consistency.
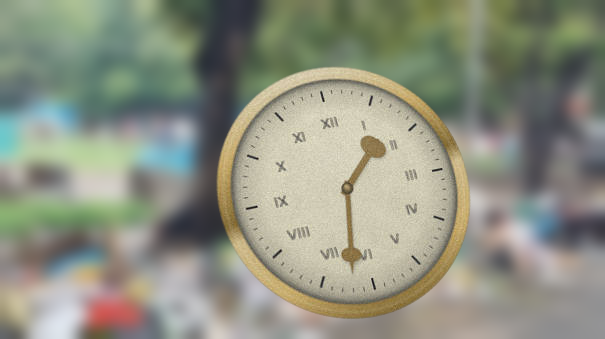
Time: h=1 m=32
